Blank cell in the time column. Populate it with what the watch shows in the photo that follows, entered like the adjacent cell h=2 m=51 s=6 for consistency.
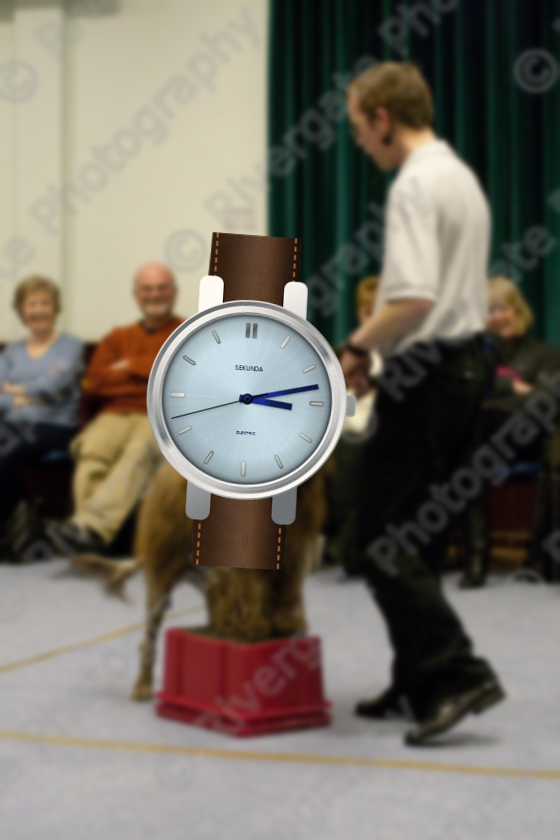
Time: h=3 m=12 s=42
